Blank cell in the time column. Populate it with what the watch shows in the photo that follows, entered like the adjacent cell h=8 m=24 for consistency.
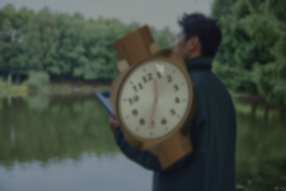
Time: h=12 m=36
